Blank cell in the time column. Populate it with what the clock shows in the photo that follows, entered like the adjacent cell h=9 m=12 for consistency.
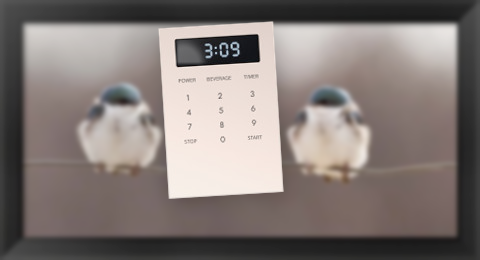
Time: h=3 m=9
